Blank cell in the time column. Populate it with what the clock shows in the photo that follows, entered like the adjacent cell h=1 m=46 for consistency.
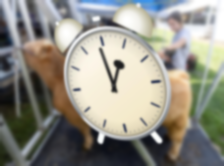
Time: h=12 m=59
